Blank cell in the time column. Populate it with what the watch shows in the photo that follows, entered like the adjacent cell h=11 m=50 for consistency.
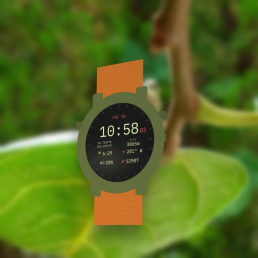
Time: h=10 m=58
